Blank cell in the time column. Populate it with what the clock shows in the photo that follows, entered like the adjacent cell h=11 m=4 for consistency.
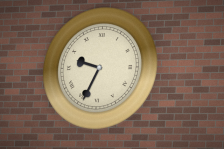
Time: h=9 m=34
